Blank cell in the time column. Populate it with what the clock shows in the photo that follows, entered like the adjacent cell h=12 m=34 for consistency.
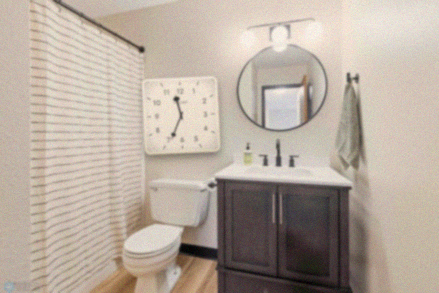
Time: h=11 m=34
